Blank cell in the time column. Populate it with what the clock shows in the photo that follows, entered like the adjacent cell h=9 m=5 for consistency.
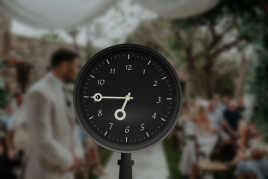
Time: h=6 m=45
